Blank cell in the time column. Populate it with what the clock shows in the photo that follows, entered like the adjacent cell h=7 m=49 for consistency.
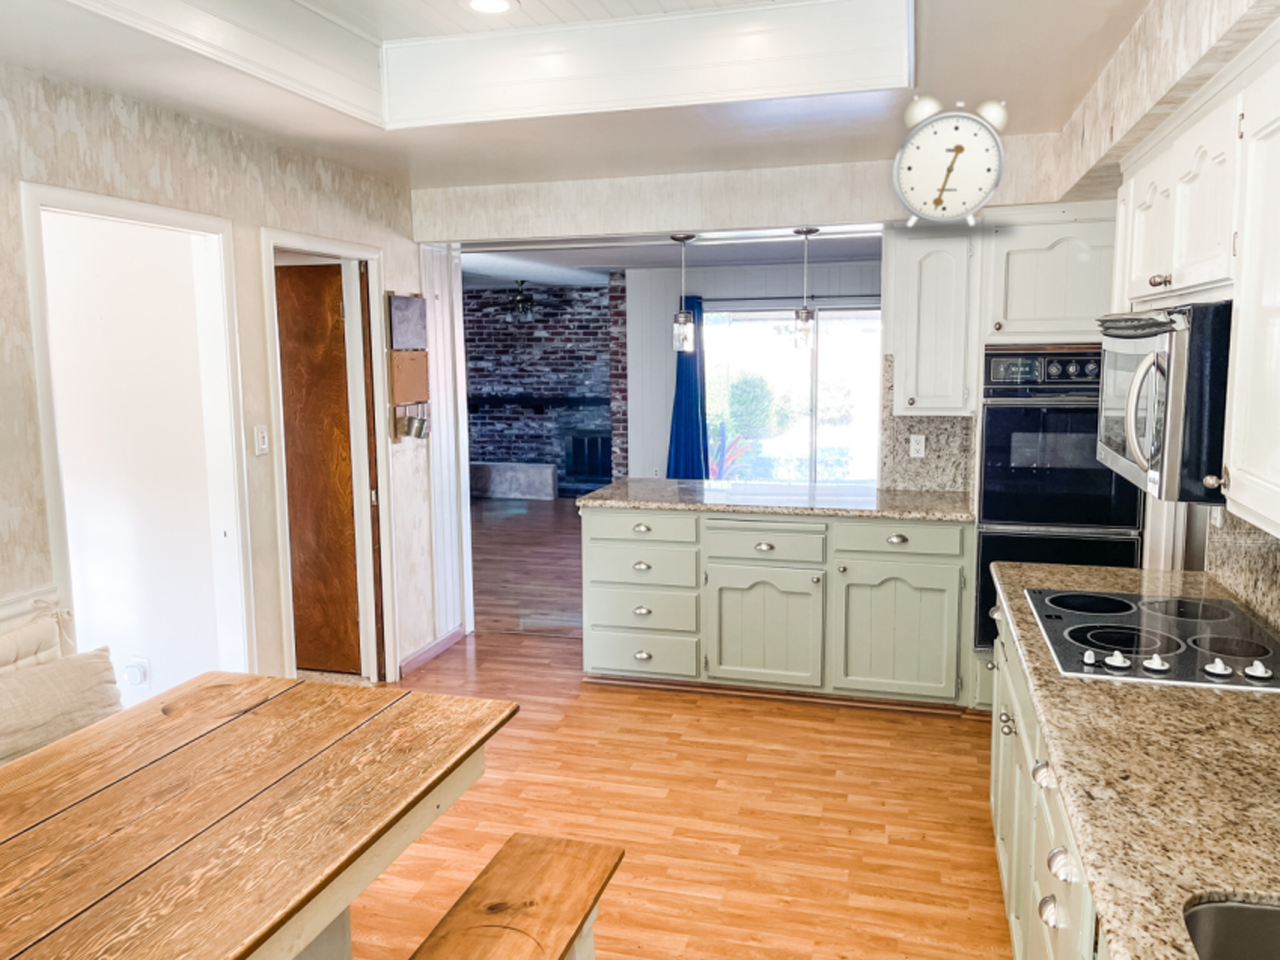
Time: h=12 m=32
